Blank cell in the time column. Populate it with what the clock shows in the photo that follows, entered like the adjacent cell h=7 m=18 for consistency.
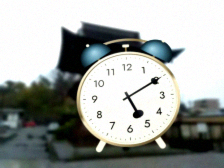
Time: h=5 m=10
